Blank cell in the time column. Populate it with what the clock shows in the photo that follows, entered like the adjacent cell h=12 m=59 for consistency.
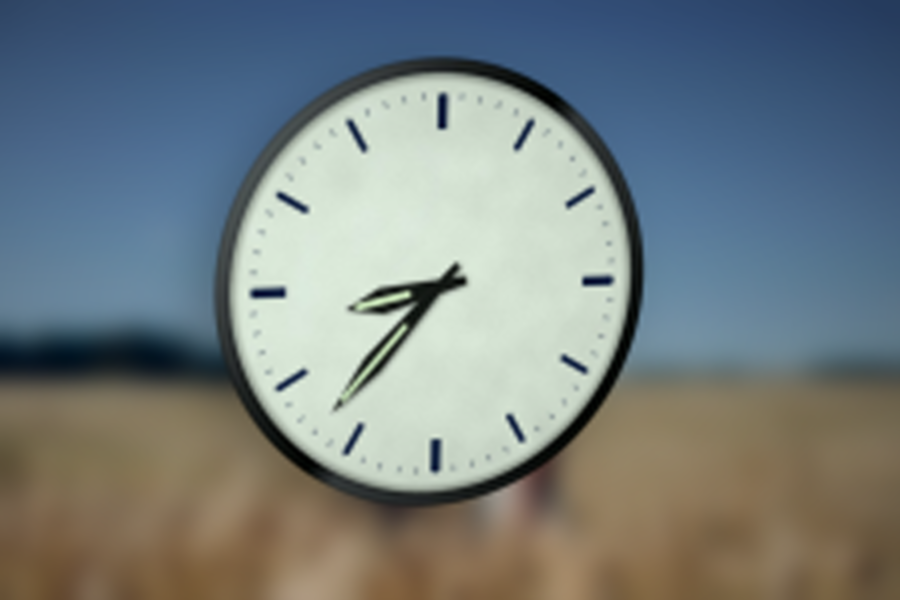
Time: h=8 m=37
